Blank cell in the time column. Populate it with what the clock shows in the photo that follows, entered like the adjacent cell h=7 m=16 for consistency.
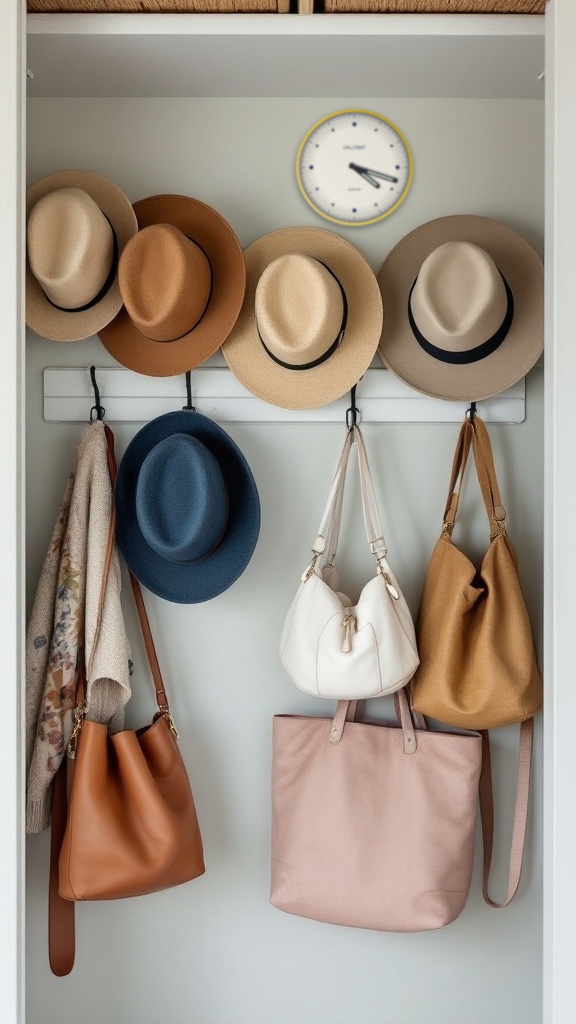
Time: h=4 m=18
